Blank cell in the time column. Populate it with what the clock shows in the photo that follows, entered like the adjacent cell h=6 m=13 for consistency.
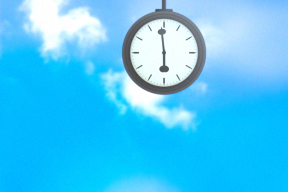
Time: h=5 m=59
